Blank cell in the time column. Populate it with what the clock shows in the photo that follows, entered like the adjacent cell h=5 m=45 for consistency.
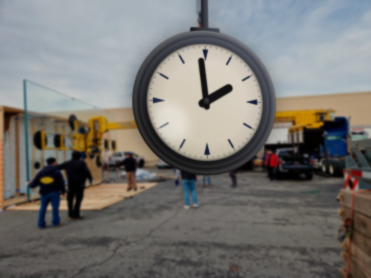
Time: h=1 m=59
